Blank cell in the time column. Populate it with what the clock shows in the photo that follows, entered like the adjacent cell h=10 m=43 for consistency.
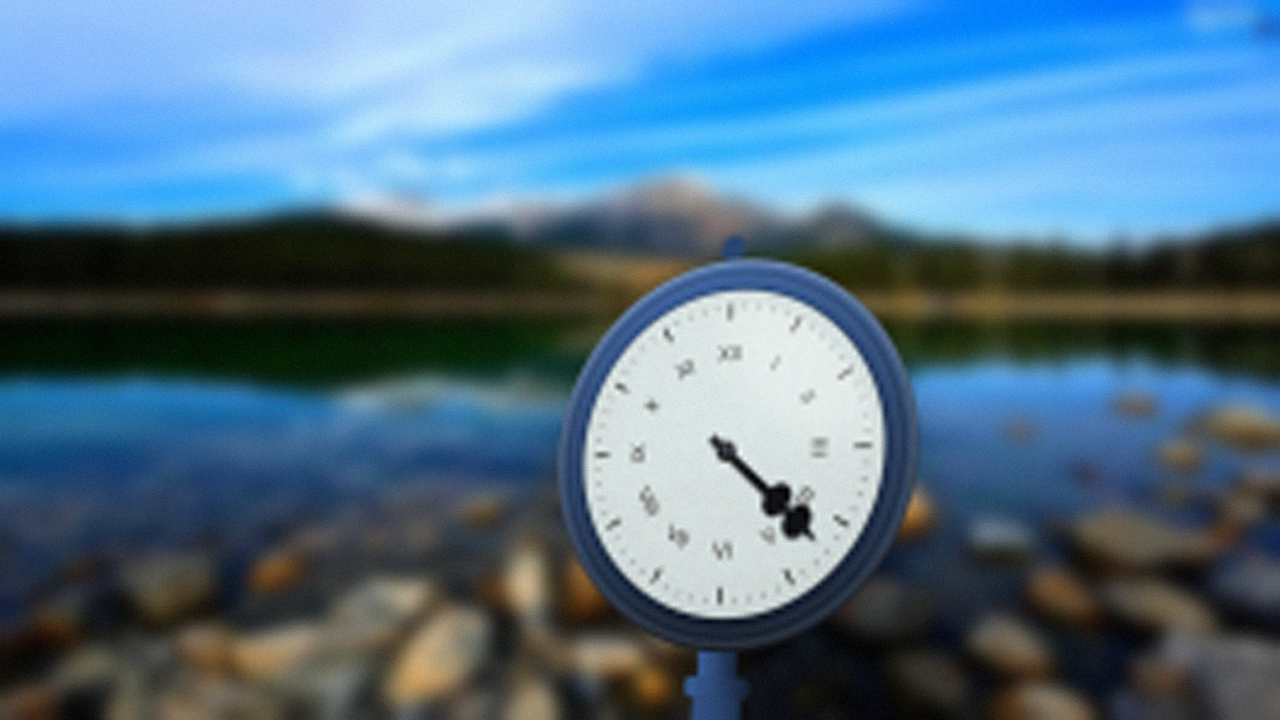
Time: h=4 m=22
